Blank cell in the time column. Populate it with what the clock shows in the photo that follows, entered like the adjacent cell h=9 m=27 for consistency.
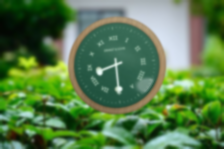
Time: h=8 m=30
